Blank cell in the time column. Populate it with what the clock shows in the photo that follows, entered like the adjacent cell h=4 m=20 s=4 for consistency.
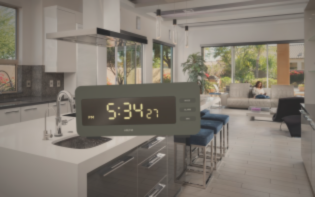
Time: h=5 m=34 s=27
